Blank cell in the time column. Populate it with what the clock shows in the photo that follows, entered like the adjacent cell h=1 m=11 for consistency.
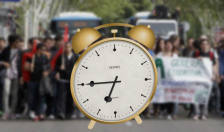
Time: h=6 m=45
